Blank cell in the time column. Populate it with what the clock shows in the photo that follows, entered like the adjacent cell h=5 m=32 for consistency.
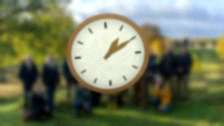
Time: h=1 m=10
